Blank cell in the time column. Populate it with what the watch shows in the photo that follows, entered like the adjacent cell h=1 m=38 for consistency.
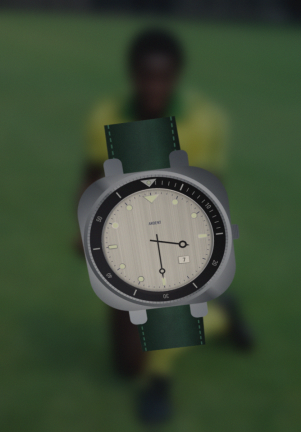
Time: h=3 m=30
